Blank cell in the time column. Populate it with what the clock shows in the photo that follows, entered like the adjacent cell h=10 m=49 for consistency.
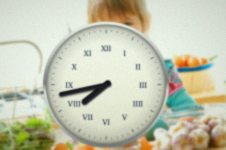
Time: h=7 m=43
